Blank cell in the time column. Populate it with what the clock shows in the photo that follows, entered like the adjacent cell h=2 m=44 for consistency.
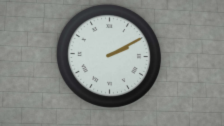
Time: h=2 m=10
